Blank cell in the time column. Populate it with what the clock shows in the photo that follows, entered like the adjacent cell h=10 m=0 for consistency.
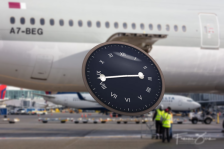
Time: h=2 m=43
